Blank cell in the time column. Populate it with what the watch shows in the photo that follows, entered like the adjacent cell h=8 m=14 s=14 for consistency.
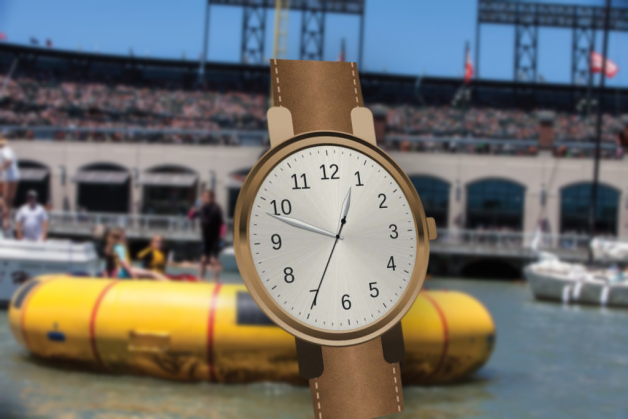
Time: h=12 m=48 s=35
